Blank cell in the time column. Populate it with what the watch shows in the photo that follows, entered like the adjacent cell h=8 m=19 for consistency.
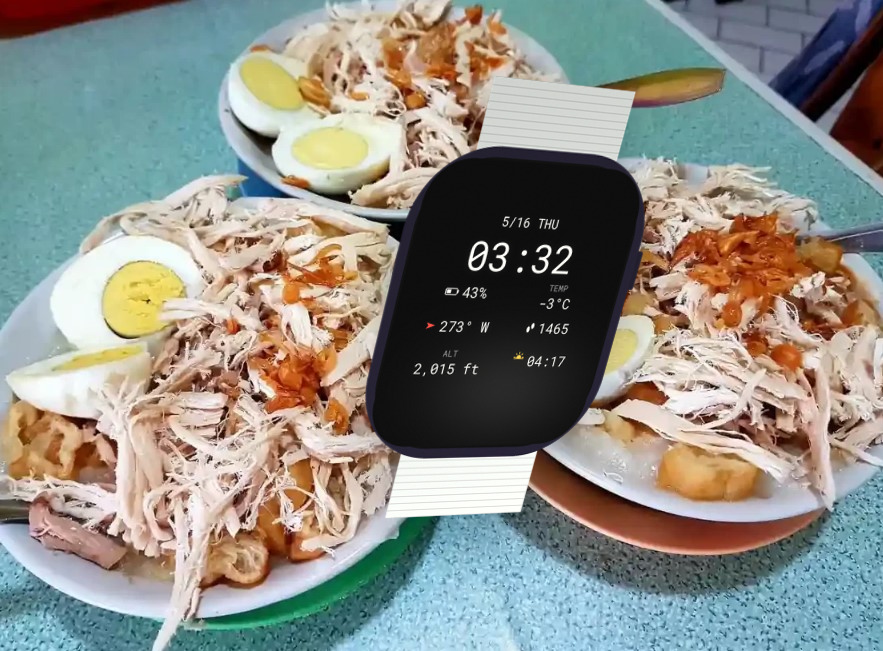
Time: h=3 m=32
